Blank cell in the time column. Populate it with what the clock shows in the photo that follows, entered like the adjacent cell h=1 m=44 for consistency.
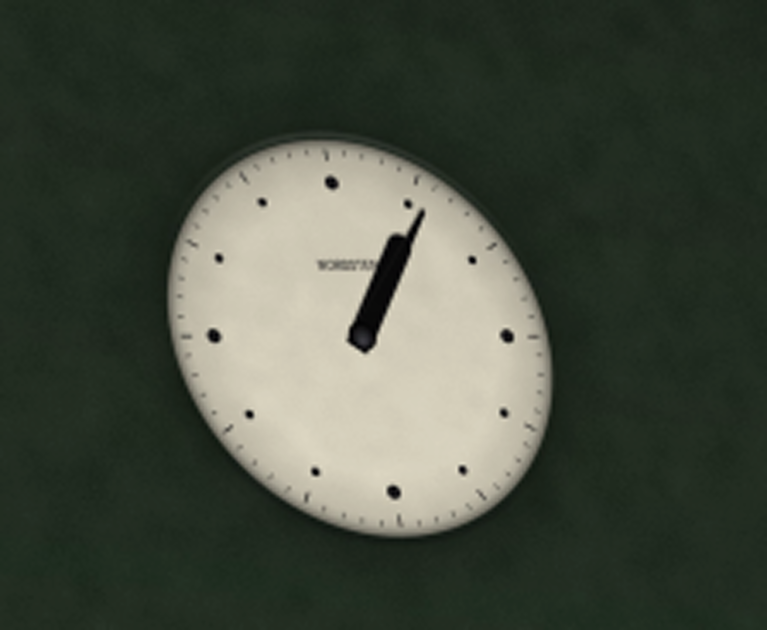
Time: h=1 m=6
